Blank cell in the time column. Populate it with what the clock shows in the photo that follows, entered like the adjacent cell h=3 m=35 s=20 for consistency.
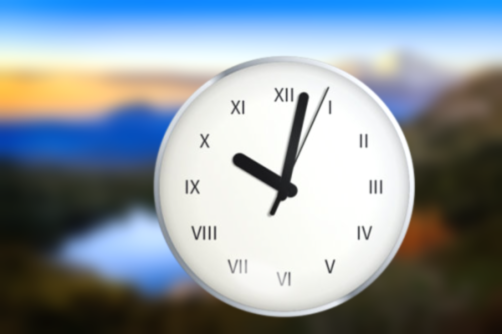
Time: h=10 m=2 s=4
